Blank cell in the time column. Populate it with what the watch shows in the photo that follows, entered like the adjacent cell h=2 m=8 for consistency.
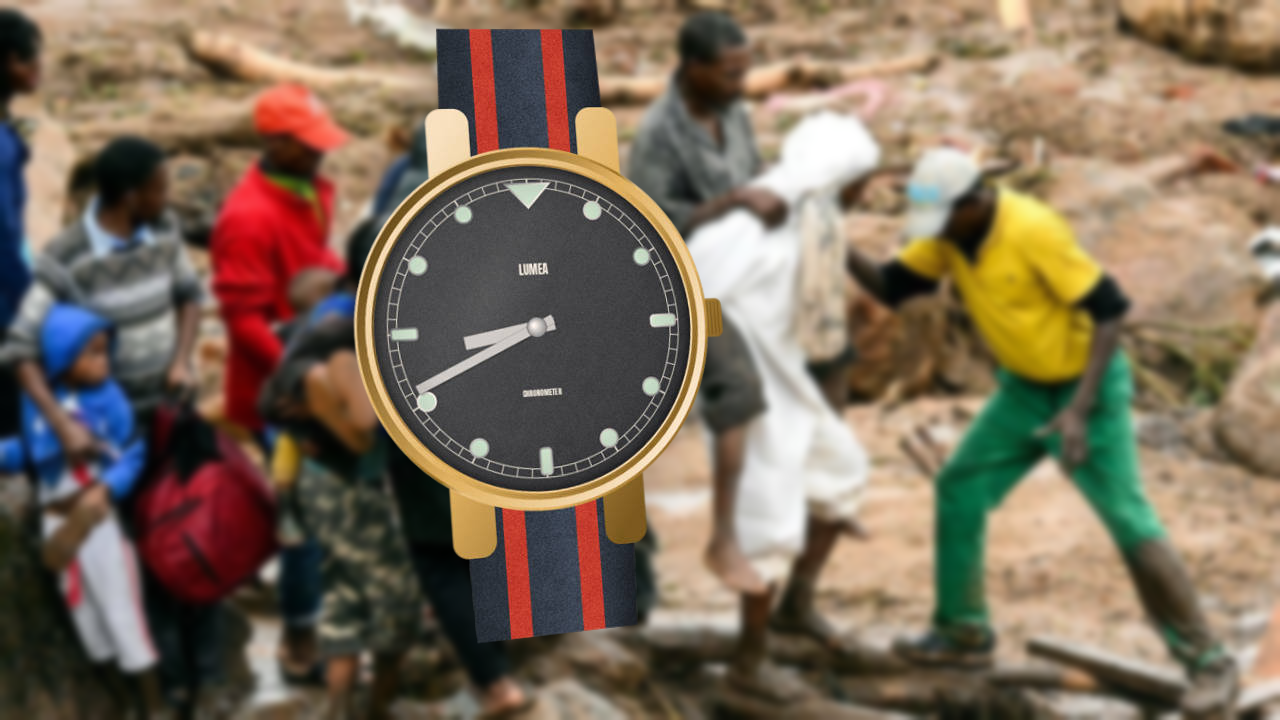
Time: h=8 m=41
